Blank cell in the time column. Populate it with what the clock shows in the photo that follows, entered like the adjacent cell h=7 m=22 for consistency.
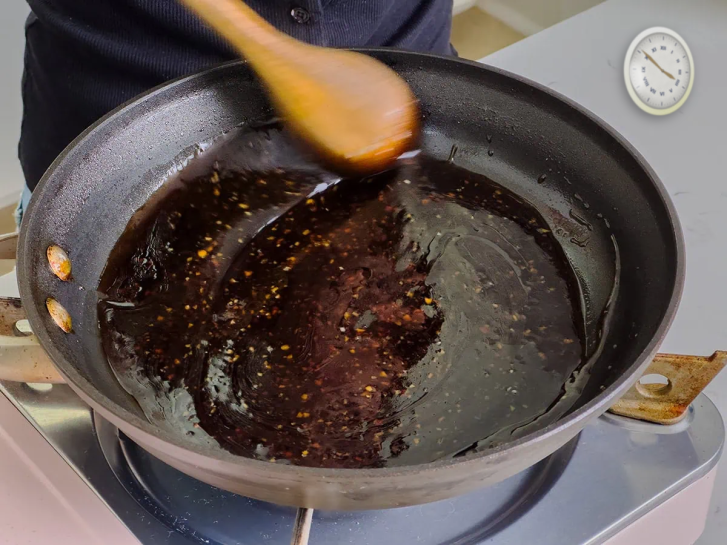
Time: h=3 m=51
